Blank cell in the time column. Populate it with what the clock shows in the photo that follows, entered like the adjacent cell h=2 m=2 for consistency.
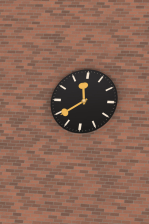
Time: h=11 m=39
